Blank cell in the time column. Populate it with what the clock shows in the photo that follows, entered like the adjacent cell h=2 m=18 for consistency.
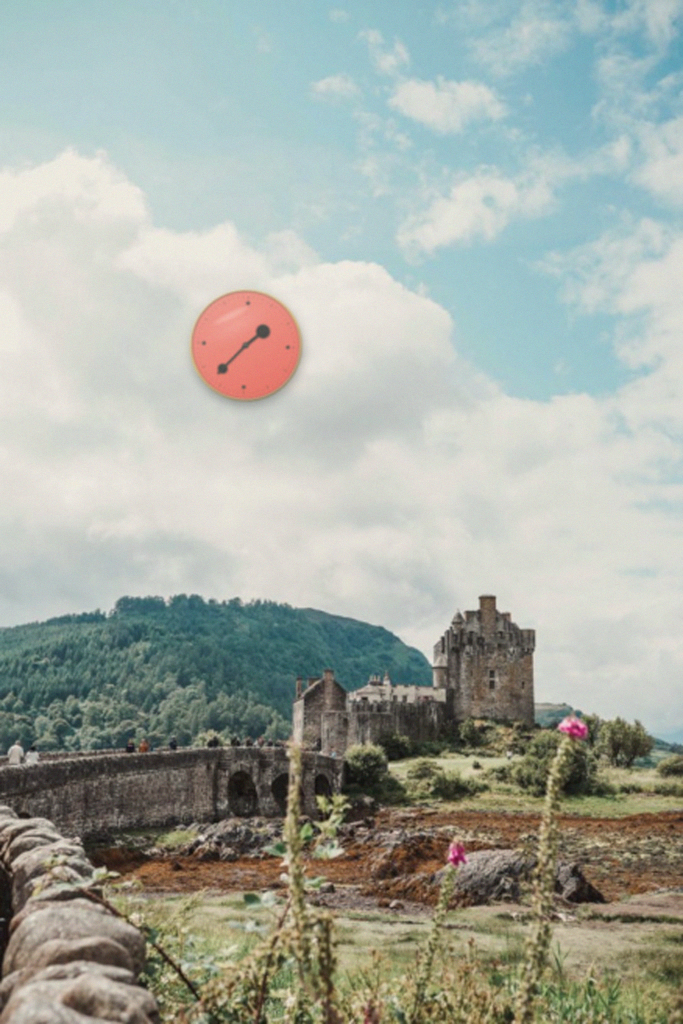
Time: h=1 m=37
